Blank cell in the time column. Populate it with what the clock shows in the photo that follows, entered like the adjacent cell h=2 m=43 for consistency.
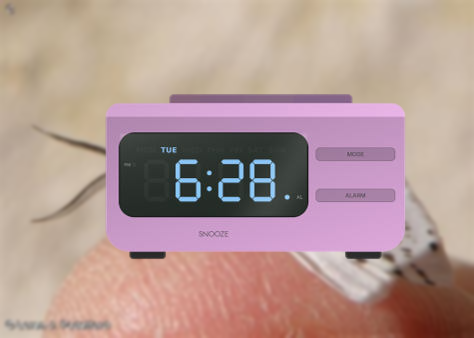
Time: h=6 m=28
